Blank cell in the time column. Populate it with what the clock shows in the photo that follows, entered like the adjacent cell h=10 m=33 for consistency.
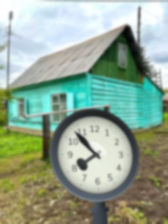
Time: h=7 m=53
